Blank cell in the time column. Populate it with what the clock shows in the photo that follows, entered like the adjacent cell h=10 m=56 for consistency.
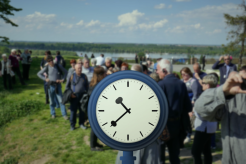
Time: h=10 m=38
